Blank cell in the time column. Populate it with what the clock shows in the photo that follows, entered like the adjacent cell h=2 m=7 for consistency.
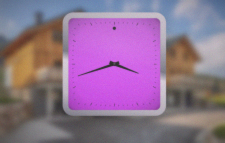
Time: h=3 m=42
